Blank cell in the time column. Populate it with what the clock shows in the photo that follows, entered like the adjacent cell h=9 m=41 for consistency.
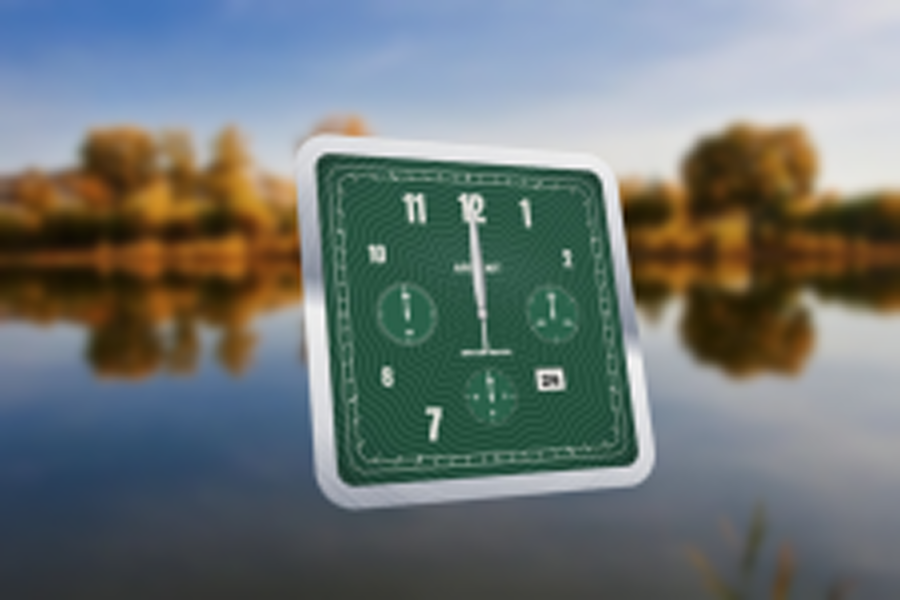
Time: h=12 m=0
